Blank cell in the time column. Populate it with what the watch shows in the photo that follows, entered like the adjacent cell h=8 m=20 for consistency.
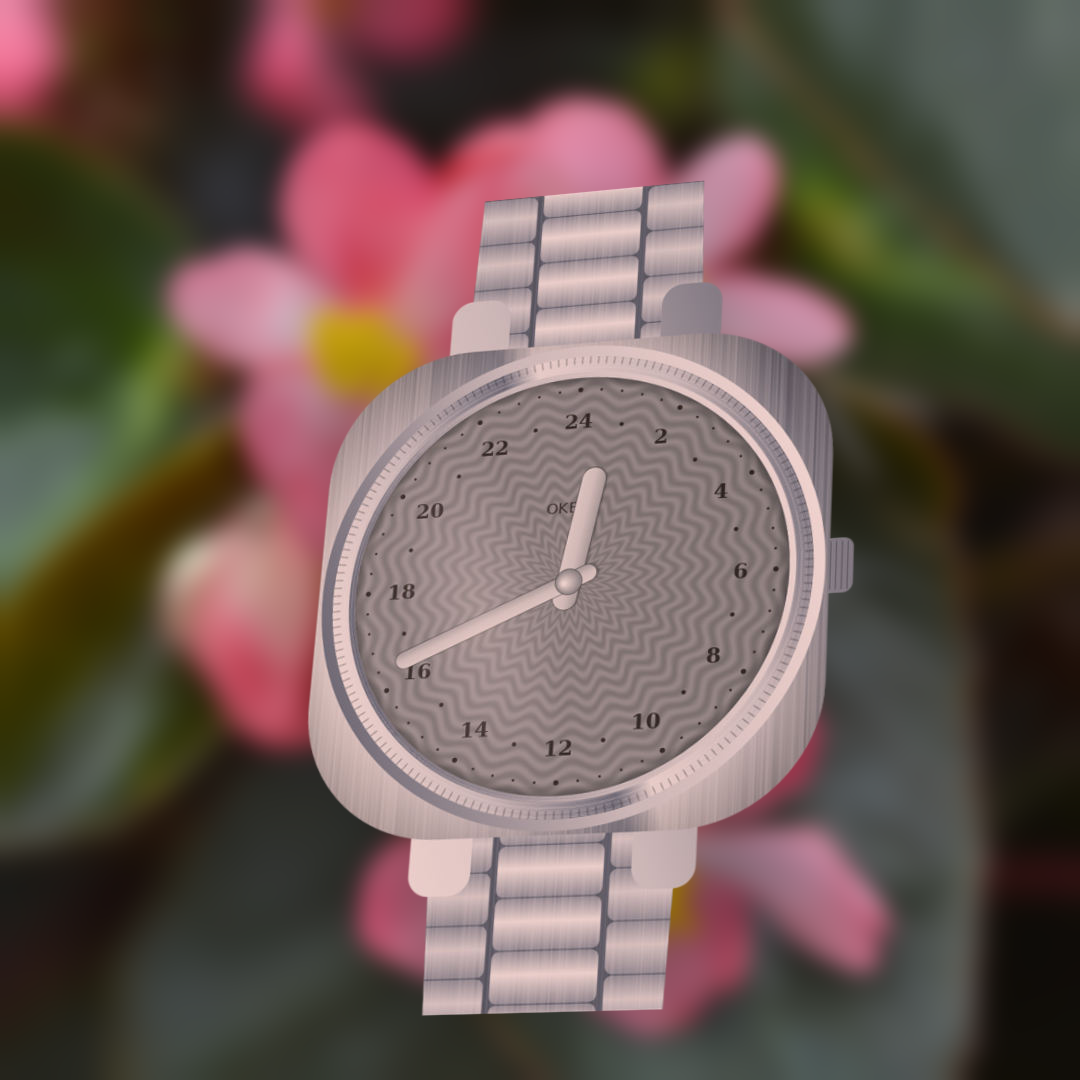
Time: h=0 m=41
